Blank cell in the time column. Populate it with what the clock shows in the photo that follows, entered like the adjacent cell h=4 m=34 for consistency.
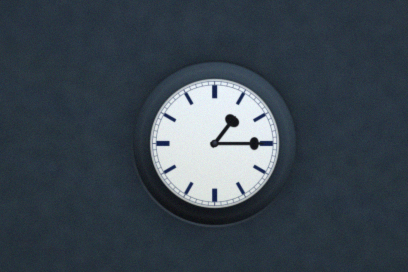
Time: h=1 m=15
